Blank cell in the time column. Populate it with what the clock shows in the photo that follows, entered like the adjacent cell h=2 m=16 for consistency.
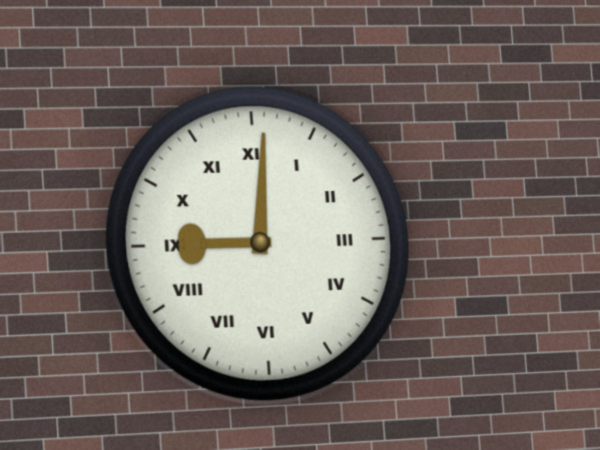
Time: h=9 m=1
